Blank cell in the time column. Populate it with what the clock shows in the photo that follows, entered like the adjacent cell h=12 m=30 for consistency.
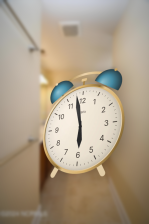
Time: h=5 m=58
